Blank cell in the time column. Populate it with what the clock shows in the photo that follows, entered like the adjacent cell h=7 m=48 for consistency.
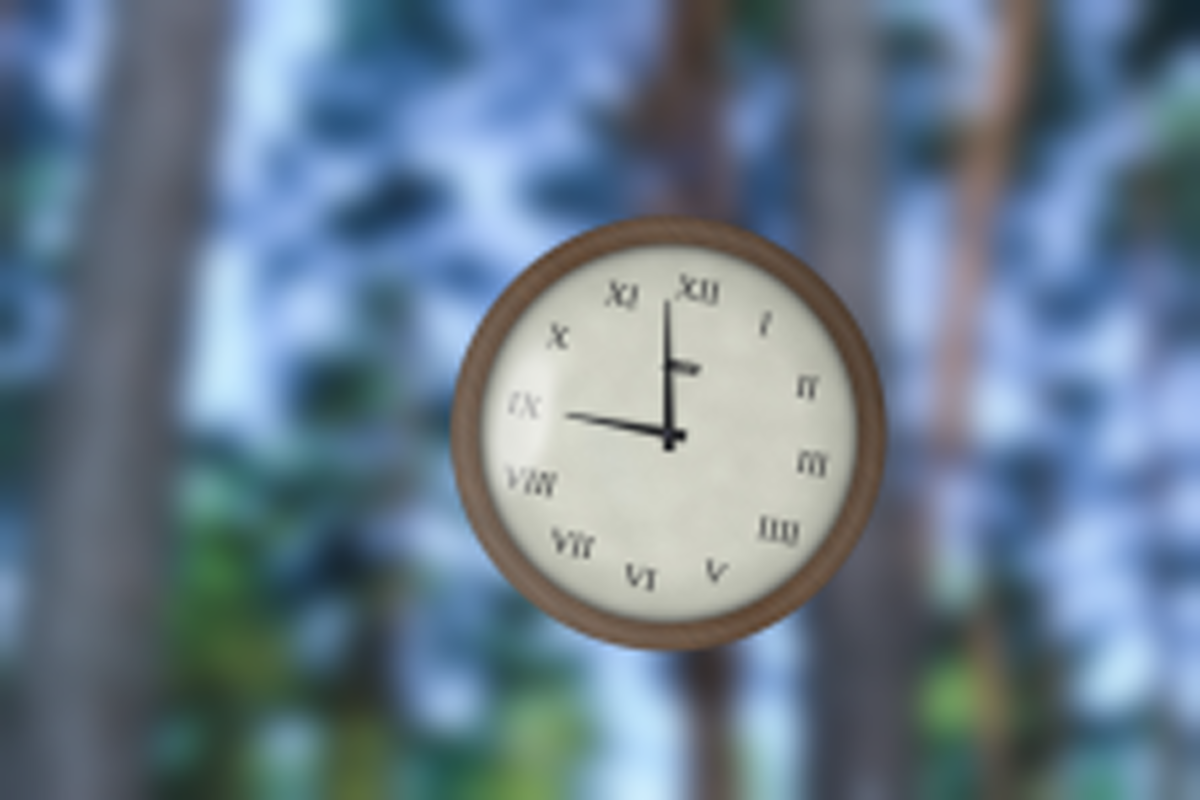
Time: h=8 m=58
